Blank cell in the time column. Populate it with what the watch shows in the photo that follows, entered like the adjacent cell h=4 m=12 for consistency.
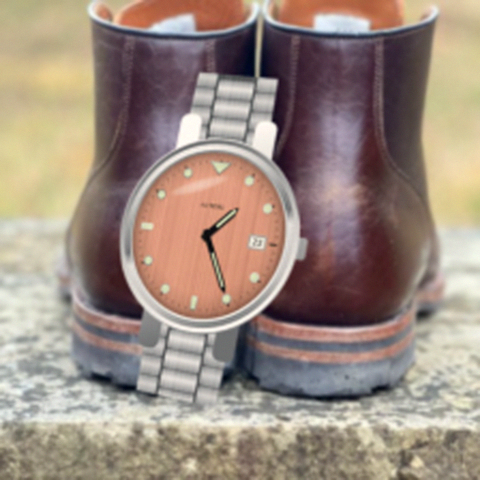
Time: h=1 m=25
